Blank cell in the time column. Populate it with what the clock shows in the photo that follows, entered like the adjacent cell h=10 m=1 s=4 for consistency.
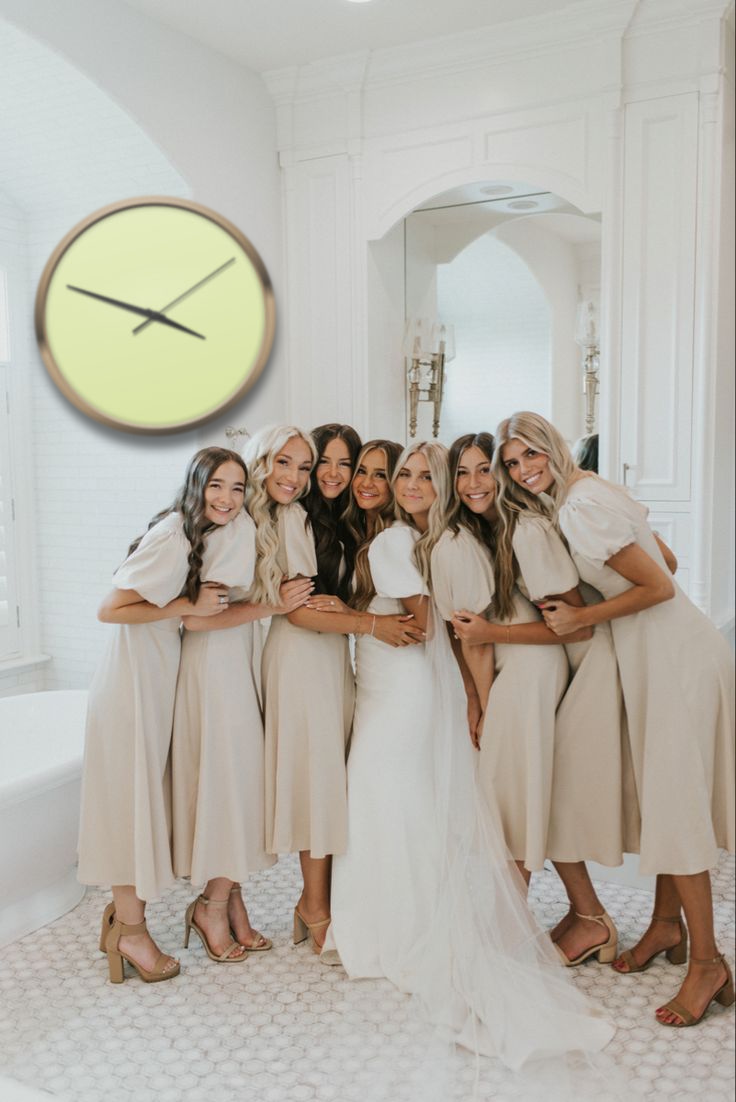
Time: h=3 m=48 s=9
